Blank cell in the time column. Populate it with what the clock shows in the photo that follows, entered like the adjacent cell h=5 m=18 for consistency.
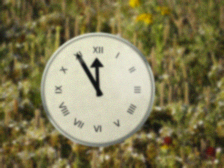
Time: h=11 m=55
